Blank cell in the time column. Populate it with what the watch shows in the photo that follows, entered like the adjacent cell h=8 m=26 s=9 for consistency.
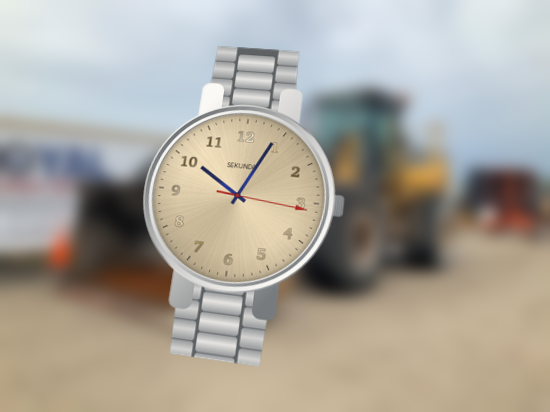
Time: h=10 m=4 s=16
